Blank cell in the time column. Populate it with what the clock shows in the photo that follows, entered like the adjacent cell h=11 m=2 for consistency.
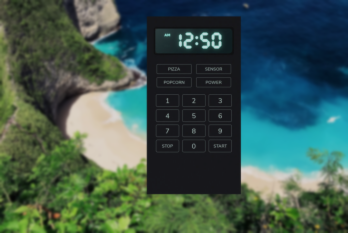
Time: h=12 m=50
